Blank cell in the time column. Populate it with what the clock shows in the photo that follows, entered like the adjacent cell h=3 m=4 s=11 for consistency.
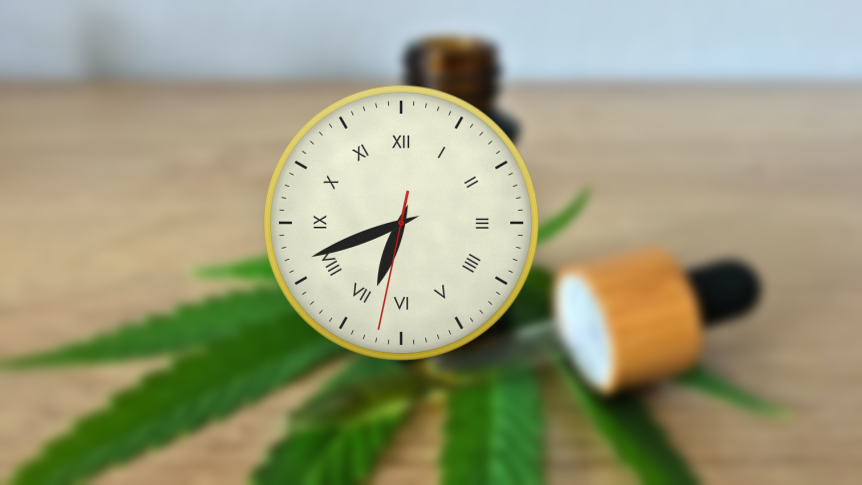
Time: h=6 m=41 s=32
